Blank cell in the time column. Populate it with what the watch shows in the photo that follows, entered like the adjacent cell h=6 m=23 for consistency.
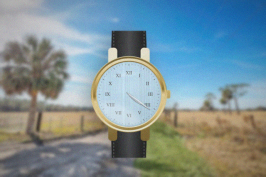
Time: h=4 m=21
